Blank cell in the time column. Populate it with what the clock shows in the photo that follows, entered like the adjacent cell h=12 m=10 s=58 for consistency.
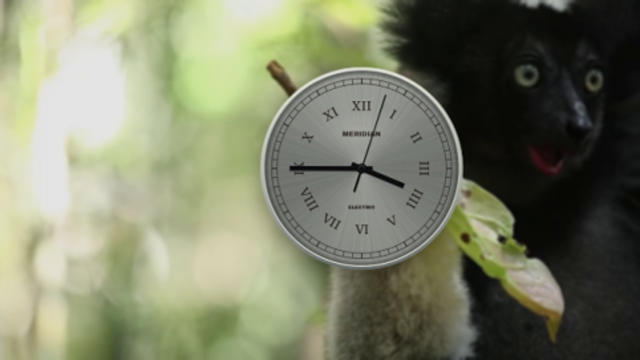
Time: h=3 m=45 s=3
